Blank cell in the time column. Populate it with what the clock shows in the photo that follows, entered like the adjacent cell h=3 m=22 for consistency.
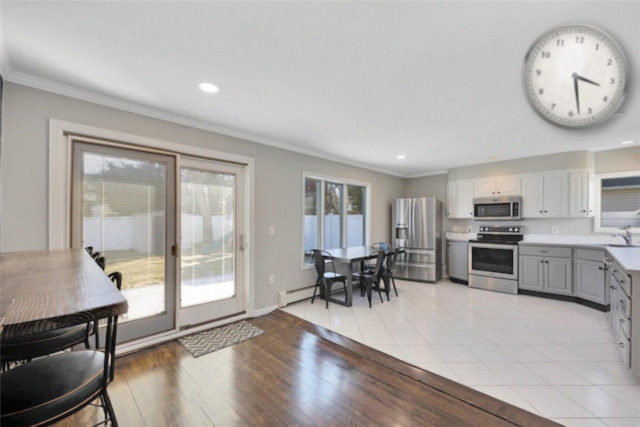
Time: h=3 m=28
